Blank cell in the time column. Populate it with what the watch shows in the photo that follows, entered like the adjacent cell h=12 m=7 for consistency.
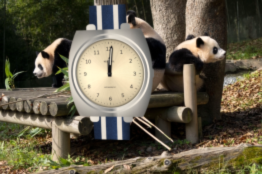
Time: h=12 m=1
